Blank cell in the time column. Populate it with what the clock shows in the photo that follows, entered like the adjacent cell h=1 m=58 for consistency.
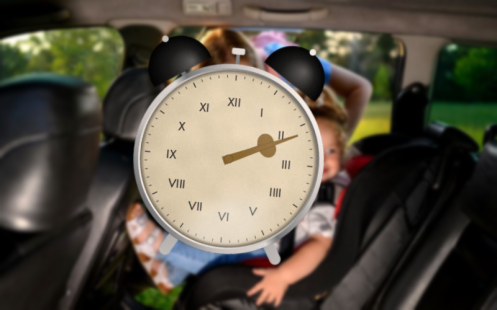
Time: h=2 m=11
